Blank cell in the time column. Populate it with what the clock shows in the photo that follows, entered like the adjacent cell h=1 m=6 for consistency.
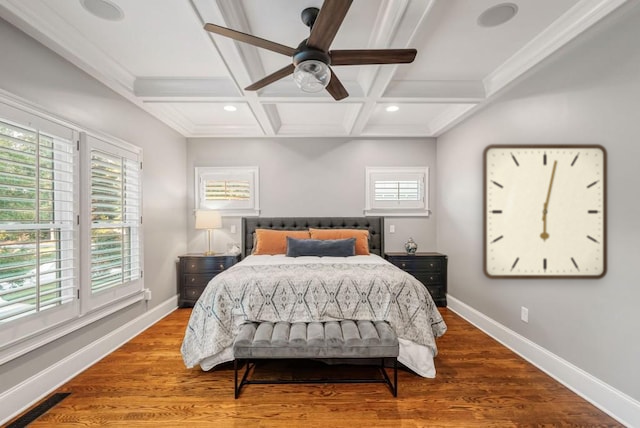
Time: h=6 m=2
